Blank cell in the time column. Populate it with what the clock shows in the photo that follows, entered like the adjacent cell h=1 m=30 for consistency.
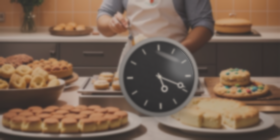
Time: h=5 m=19
